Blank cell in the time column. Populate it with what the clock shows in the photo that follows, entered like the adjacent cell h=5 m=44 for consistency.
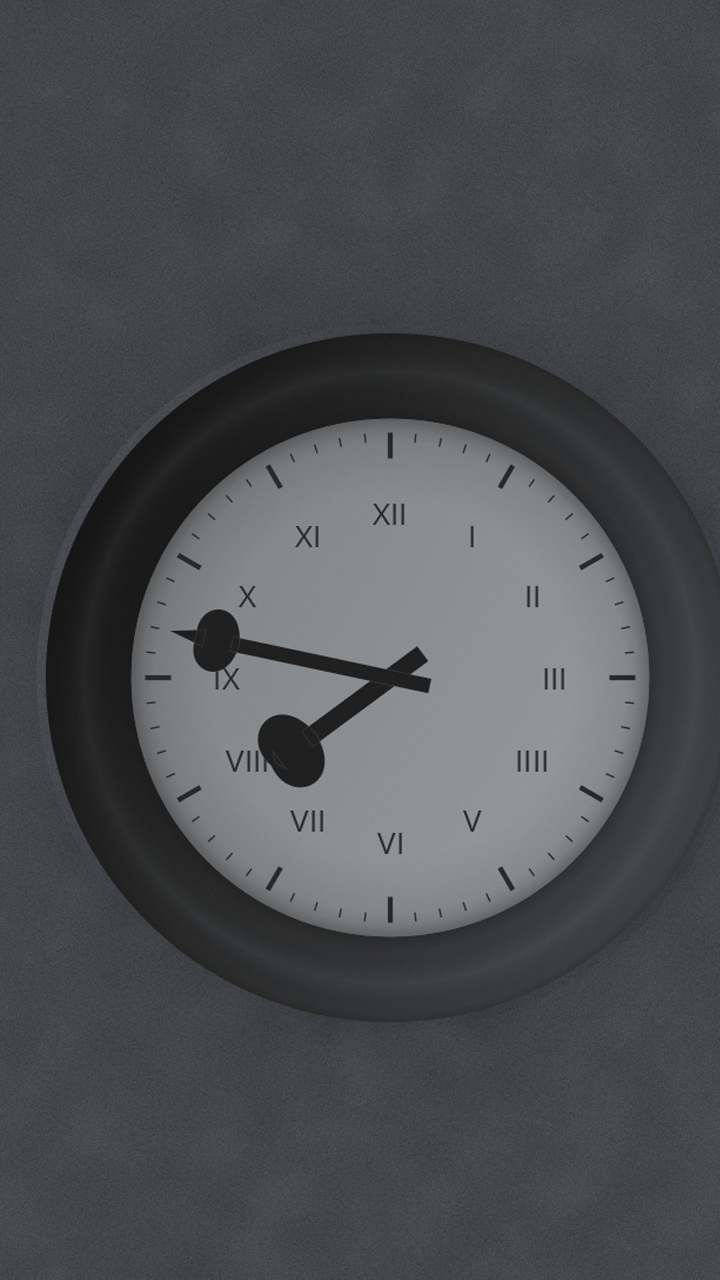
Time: h=7 m=47
